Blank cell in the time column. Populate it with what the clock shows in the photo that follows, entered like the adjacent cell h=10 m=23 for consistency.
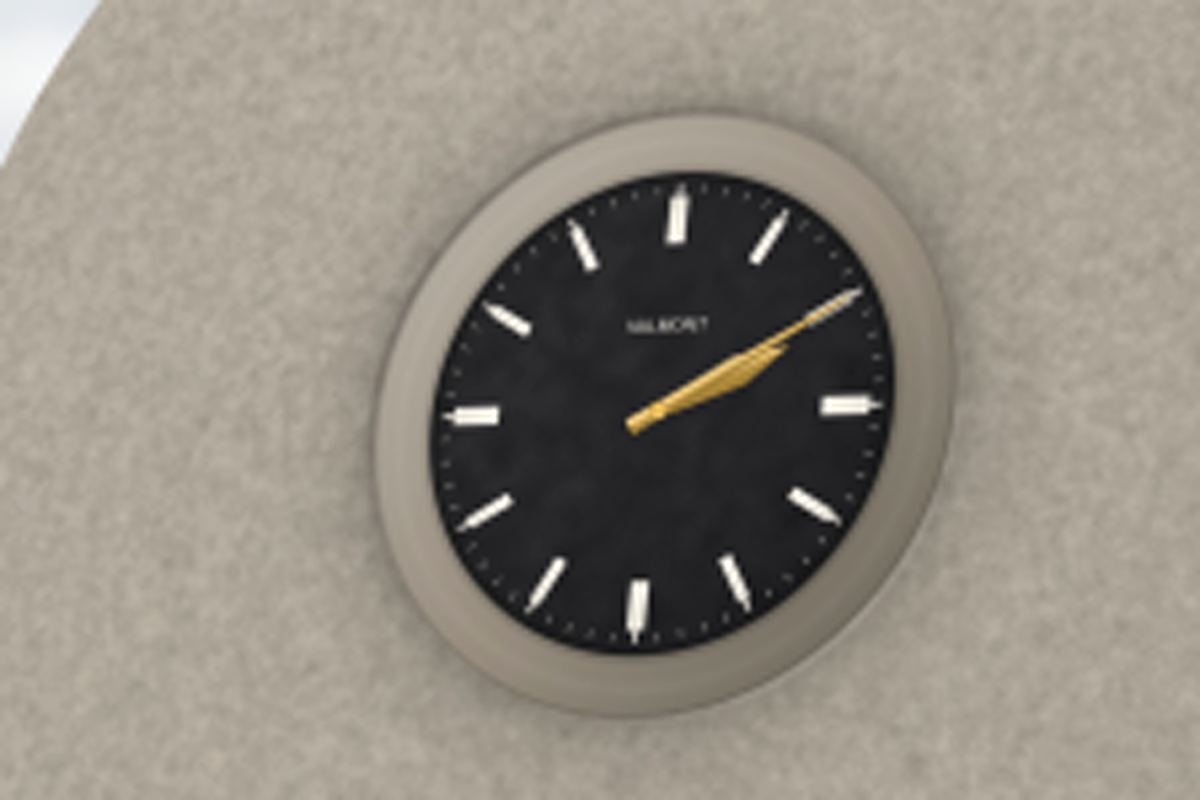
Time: h=2 m=10
